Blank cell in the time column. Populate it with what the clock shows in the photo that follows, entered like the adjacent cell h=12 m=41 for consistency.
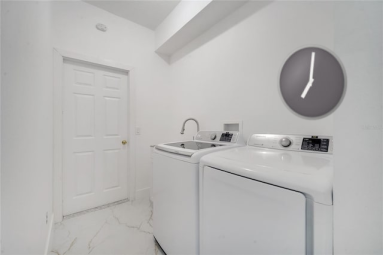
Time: h=7 m=1
